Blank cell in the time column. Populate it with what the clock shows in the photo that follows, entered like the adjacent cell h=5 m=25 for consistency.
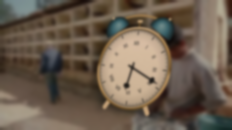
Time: h=6 m=19
